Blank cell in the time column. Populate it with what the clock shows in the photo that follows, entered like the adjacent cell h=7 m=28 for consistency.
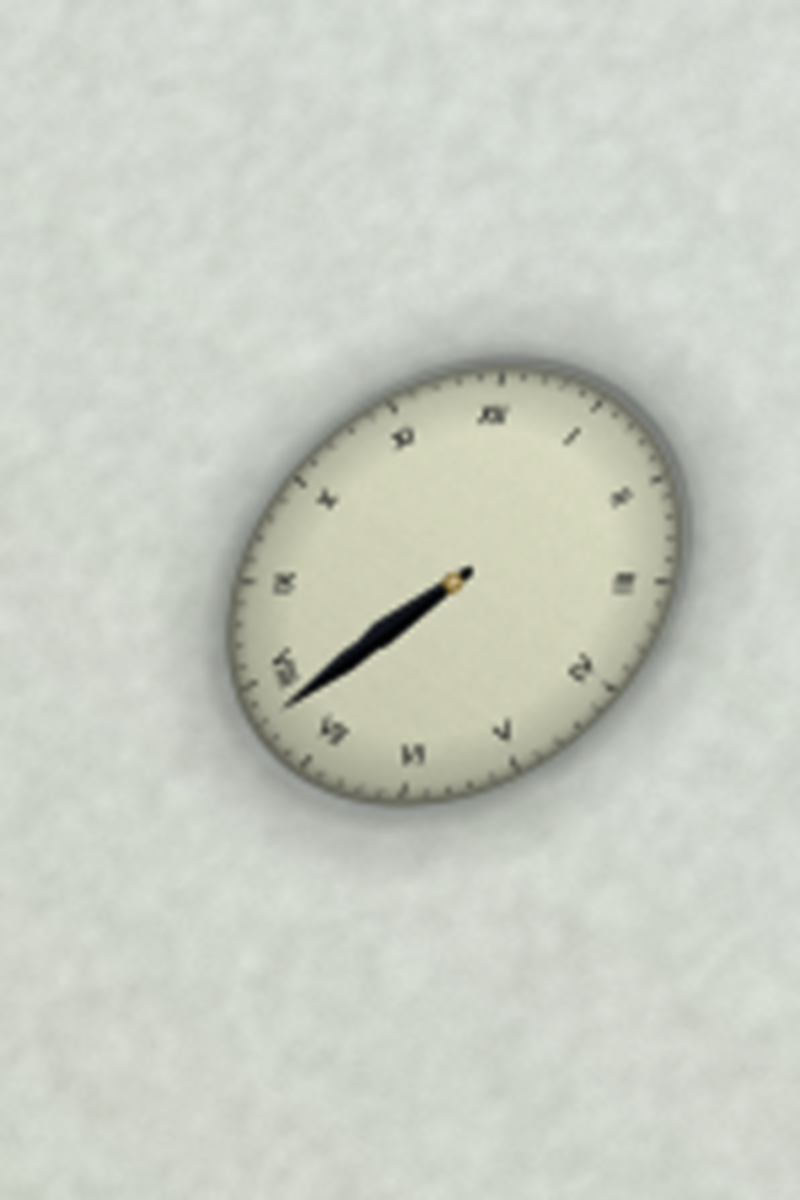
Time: h=7 m=38
